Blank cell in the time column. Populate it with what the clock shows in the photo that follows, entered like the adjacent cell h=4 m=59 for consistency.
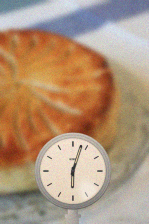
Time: h=6 m=3
